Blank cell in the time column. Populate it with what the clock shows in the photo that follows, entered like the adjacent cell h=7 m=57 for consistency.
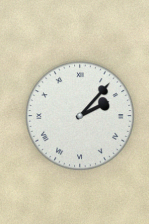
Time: h=2 m=7
